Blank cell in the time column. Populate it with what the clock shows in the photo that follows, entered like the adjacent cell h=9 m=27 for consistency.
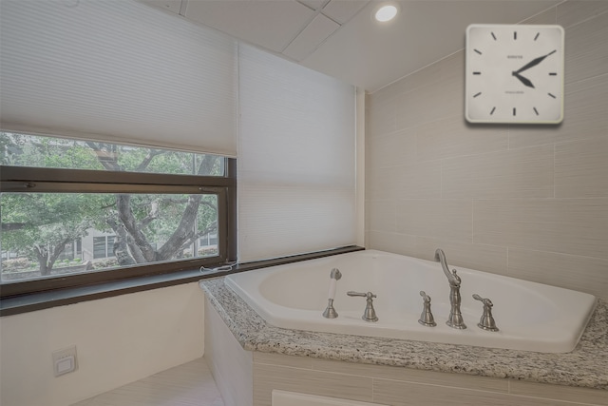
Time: h=4 m=10
